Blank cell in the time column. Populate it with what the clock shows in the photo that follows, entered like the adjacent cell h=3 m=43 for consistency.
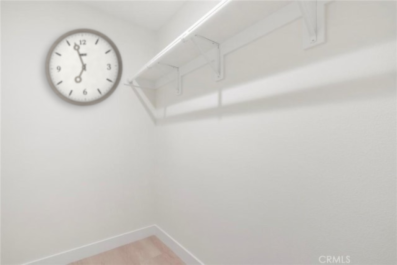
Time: h=6 m=57
